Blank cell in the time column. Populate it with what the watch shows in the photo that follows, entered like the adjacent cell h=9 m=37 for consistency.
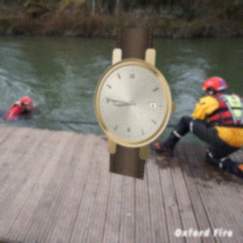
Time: h=8 m=46
